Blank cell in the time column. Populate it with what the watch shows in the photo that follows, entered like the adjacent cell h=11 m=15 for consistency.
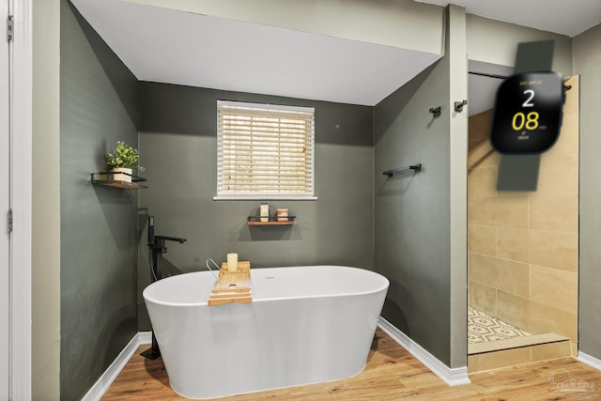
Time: h=2 m=8
